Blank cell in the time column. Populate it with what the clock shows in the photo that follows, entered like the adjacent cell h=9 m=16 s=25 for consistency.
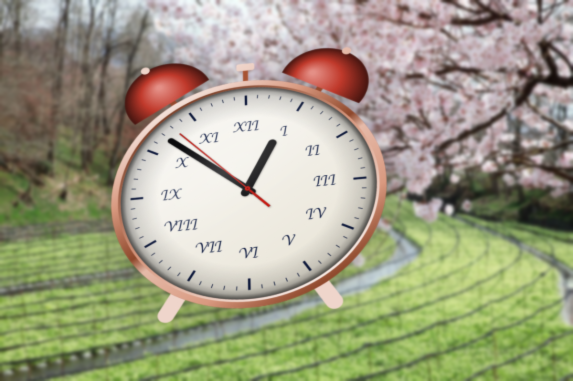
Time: h=12 m=51 s=53
